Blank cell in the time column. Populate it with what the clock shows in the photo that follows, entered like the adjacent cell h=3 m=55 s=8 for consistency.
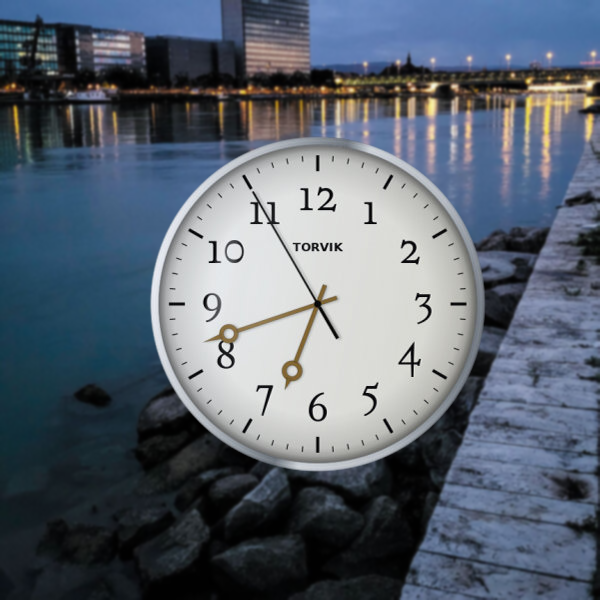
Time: h=6 m=41 s=55
